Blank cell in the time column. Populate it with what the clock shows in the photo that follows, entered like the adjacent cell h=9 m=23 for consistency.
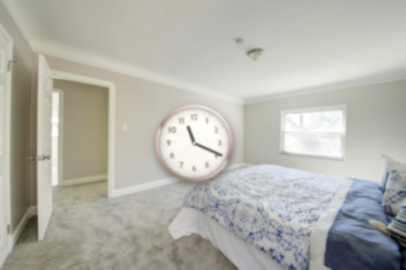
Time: h=11 m=19
